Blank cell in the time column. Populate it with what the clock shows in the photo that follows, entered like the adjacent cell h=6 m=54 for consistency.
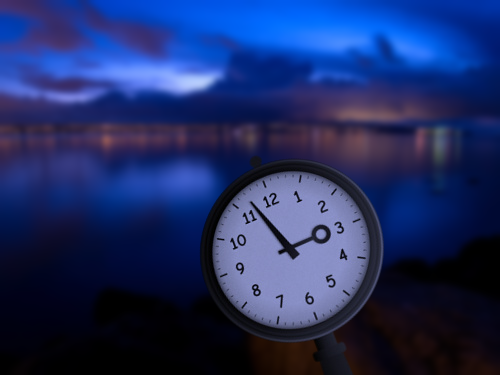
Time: h=2 m=57
